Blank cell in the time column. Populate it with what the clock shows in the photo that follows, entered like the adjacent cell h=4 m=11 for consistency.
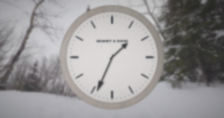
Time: h=1 m=34
